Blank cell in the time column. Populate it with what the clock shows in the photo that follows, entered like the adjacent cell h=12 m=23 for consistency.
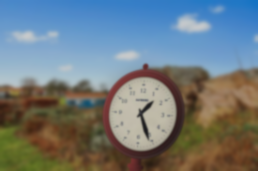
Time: h=1 m=26
